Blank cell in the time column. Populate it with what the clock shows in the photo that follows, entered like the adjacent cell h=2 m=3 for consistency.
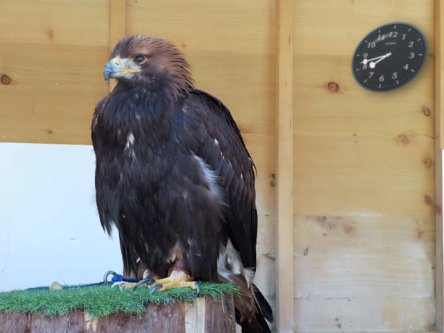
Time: h=7 m=42
